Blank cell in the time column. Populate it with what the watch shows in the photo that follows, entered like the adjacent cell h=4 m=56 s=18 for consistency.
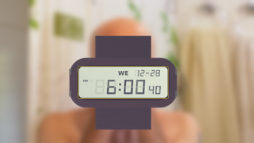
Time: h=6 m=0 s=40
